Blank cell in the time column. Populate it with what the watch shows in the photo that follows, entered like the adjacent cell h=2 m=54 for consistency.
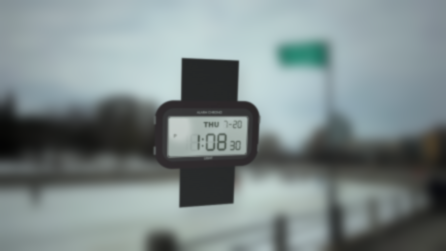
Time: h=1 m=8
